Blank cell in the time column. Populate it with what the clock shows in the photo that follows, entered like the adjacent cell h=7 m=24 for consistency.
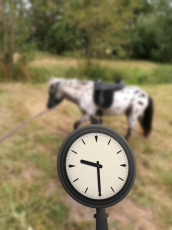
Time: h=9 m=30
